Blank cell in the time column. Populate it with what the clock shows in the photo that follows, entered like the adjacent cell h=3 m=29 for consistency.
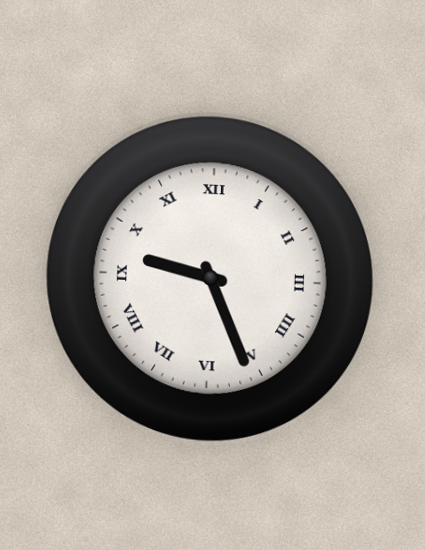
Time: h=9 m=26
